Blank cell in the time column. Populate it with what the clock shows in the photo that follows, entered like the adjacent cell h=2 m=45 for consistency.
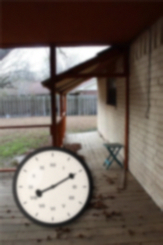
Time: h=8 m=10
